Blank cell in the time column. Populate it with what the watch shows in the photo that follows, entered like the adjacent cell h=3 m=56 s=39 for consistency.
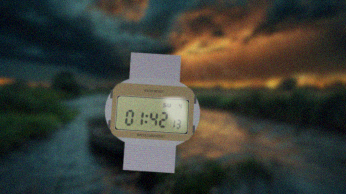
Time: h=1 m=42 s=13
